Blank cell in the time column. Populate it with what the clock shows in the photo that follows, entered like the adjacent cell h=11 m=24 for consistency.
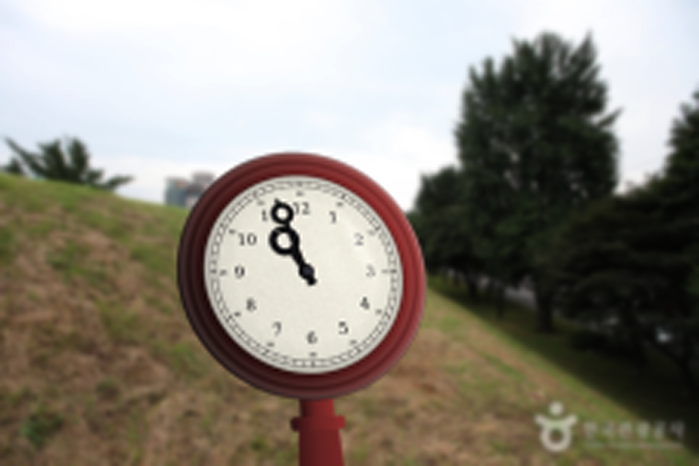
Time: h=10 m=57
